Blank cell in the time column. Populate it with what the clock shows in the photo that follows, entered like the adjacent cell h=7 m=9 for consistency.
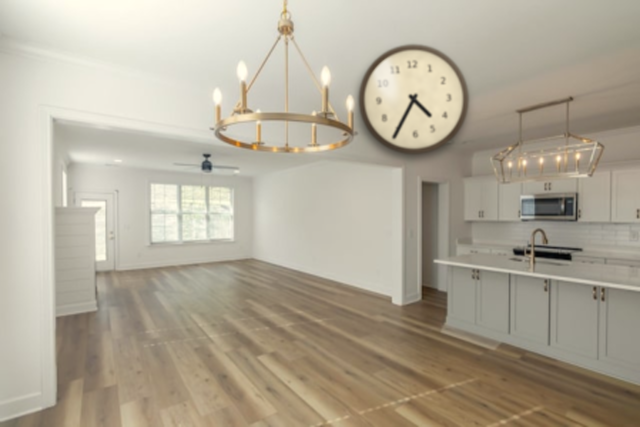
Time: h=4 m=35
